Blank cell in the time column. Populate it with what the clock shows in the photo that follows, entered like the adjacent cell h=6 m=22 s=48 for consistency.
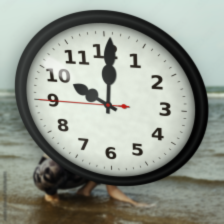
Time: h=10 m=0 s=45
